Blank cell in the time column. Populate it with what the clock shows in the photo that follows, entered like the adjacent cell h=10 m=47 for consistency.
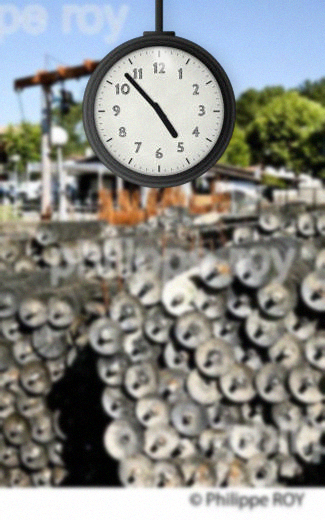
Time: h=4 m=53
